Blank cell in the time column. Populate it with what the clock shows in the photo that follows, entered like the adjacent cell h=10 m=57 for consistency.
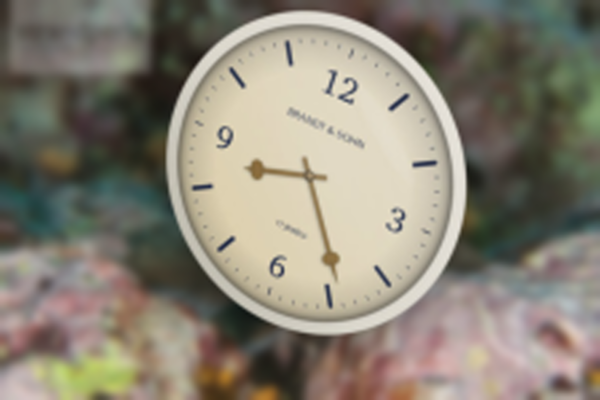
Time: h=8 m=24
